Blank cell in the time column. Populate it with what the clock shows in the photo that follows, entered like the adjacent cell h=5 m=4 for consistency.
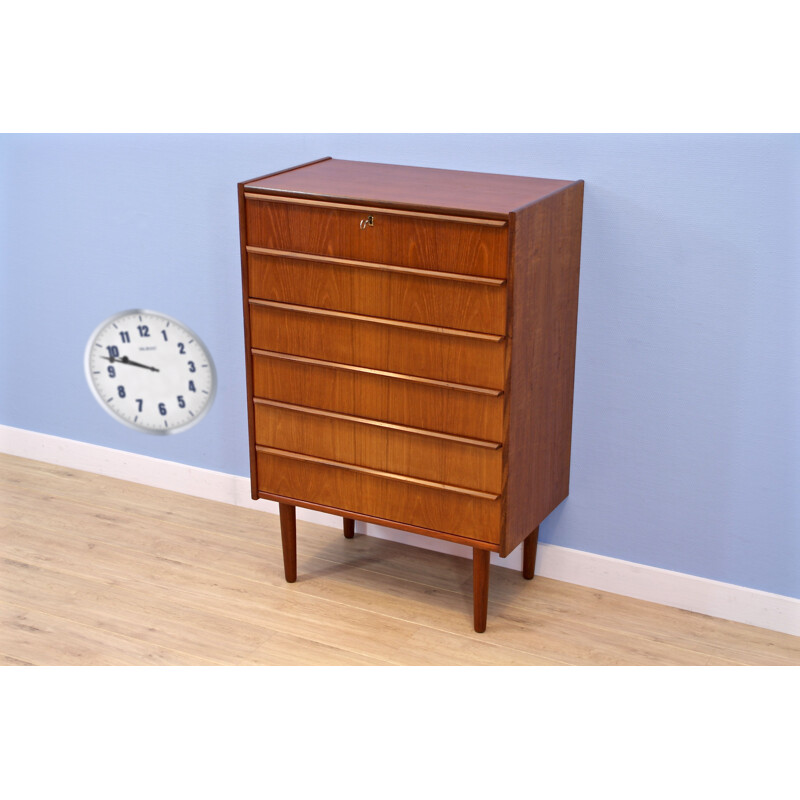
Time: h=9 m=48
